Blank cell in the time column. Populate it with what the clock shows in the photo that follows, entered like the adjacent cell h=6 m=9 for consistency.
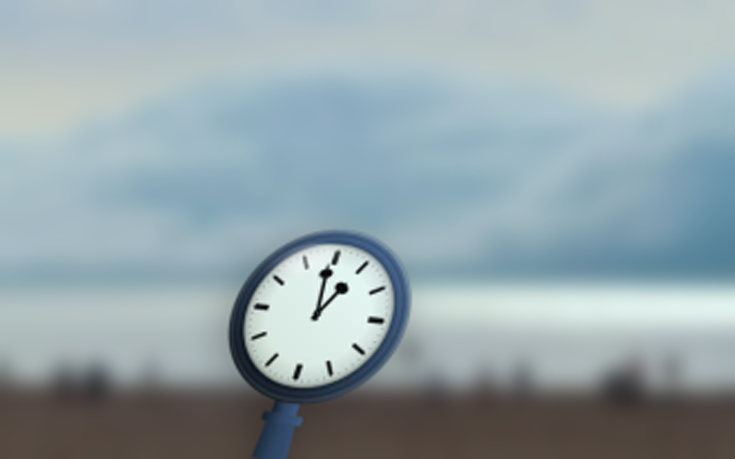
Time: h=12 m=59
